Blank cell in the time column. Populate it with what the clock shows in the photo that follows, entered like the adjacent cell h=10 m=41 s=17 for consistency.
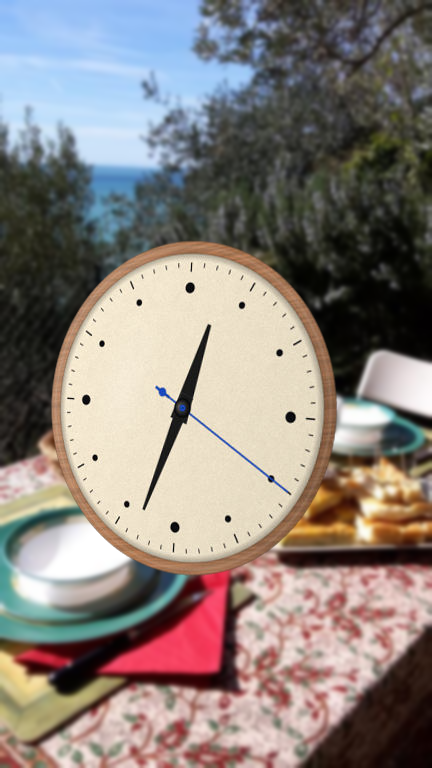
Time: h=12 m=33 s=20
